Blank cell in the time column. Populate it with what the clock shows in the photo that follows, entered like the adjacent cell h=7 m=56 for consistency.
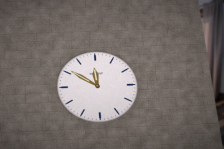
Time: h=11 m=51
